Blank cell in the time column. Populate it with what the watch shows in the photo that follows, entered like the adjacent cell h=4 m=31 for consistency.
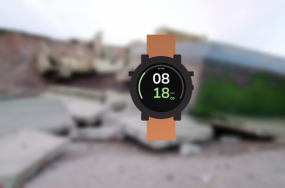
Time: h=8 m=18
